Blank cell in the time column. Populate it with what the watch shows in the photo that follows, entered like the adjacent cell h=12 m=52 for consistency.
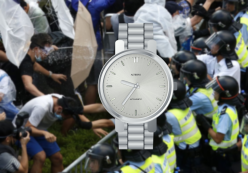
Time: h=9 m=36
